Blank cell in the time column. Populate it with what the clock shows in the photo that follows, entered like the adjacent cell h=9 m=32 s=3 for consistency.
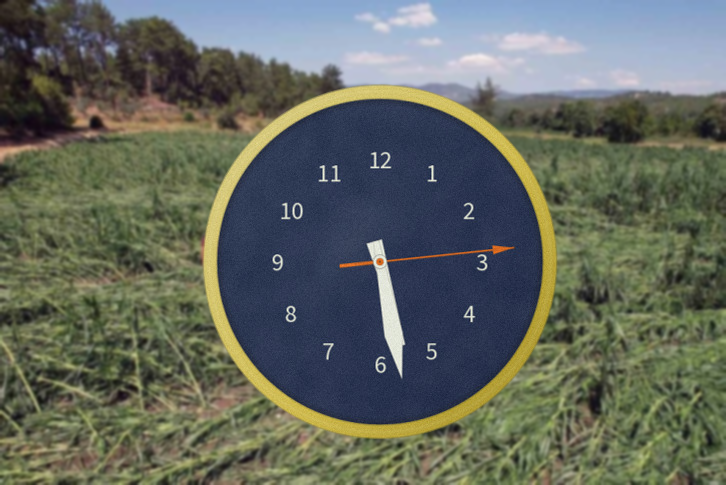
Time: h=5 m=28 s=14
